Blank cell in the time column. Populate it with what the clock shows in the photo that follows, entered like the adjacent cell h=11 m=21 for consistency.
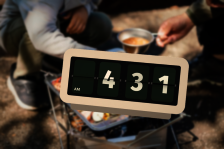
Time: h=4 m=31
